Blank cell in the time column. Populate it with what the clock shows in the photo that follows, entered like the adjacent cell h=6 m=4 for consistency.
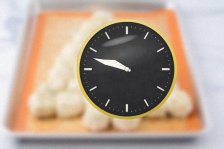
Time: h=9 m=48
